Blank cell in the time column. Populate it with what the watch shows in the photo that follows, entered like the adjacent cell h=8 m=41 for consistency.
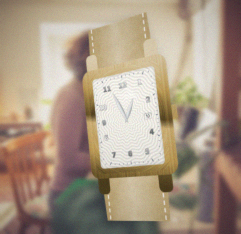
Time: h=12 m=56
